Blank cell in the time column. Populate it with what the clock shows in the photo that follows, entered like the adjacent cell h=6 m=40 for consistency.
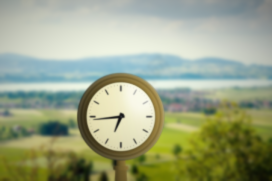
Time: h=6 m=44
